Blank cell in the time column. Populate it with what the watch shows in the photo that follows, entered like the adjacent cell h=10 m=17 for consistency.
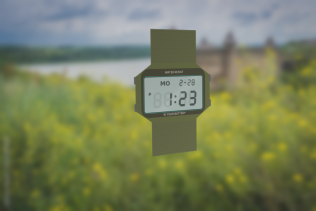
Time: h=1 m=23
